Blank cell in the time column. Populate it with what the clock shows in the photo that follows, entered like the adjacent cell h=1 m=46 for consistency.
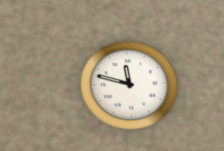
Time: h=11 m=48
